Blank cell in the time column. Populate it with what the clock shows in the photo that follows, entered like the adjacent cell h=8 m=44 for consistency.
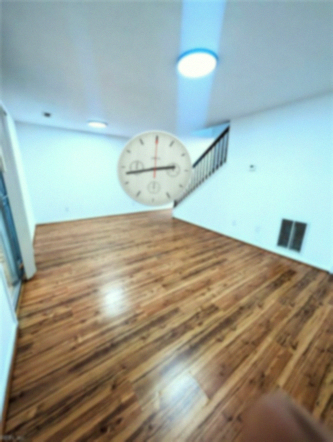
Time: h=2 m=43
